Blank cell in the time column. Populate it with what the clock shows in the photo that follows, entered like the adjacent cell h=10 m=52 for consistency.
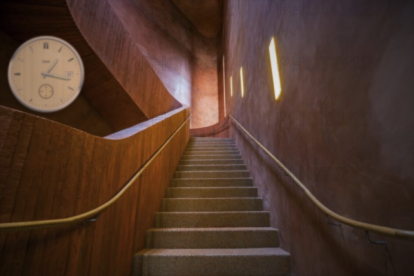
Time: h=1 m=17
